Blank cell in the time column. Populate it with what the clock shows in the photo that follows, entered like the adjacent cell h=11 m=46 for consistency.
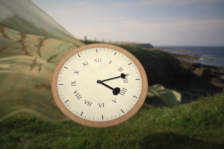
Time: h=4 m=13
